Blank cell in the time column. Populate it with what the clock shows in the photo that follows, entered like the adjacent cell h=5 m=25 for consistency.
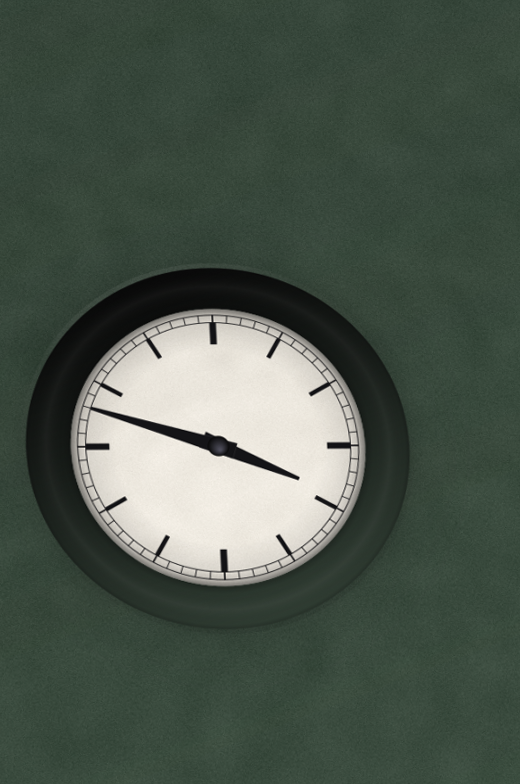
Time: h=3 m=48
